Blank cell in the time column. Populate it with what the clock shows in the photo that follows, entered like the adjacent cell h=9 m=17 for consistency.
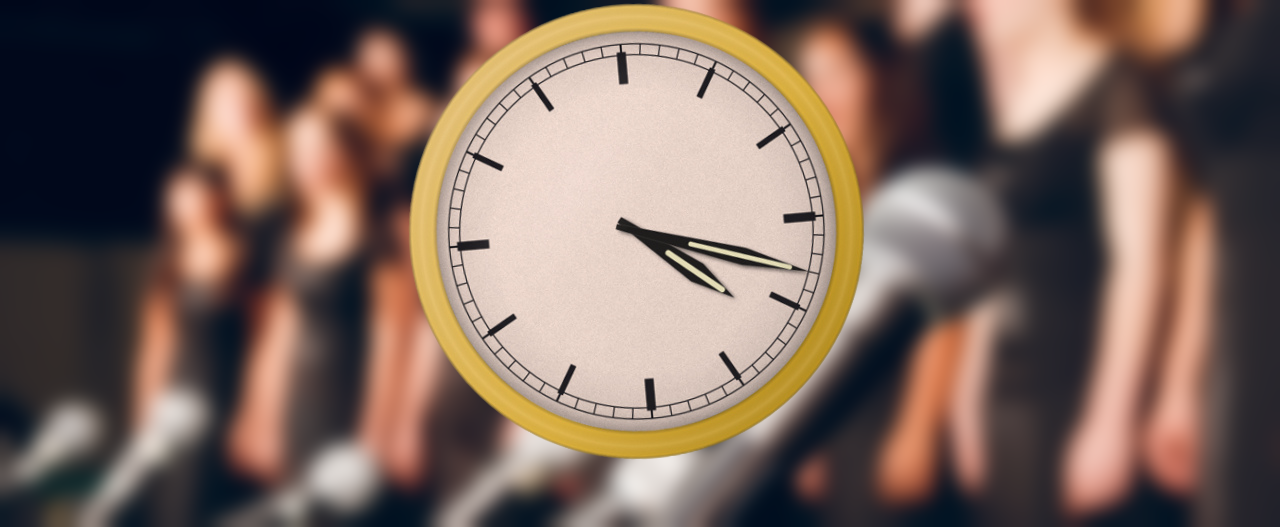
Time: h=4 m=18
